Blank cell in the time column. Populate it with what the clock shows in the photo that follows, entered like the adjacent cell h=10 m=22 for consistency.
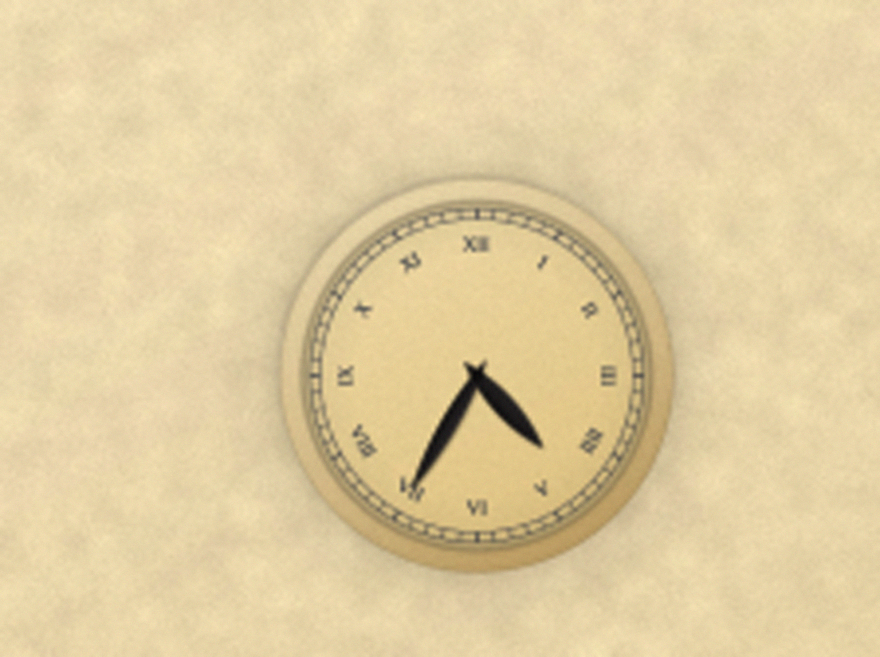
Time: h=4 m=35
